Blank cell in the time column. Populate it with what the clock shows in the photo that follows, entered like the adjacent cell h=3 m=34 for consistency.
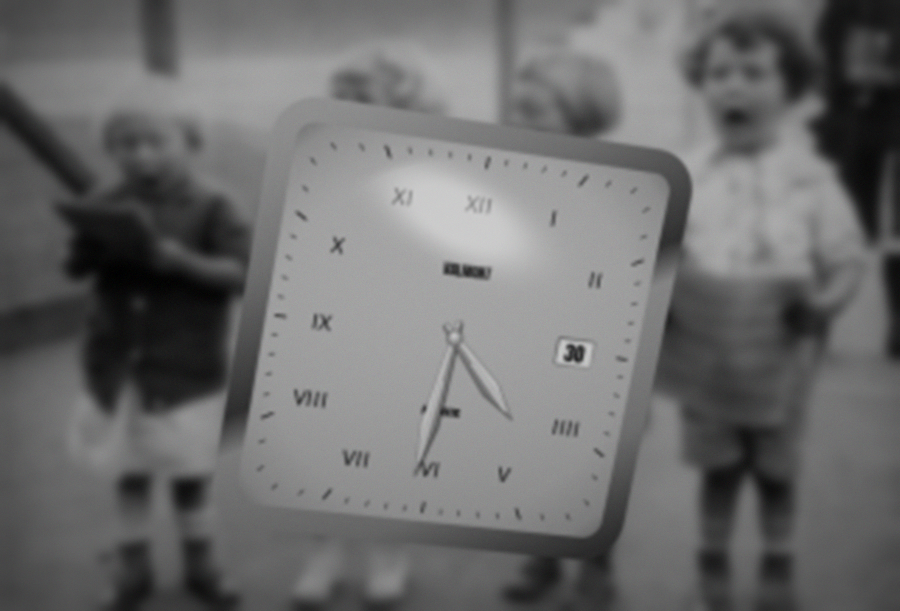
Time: h=4 m=31
